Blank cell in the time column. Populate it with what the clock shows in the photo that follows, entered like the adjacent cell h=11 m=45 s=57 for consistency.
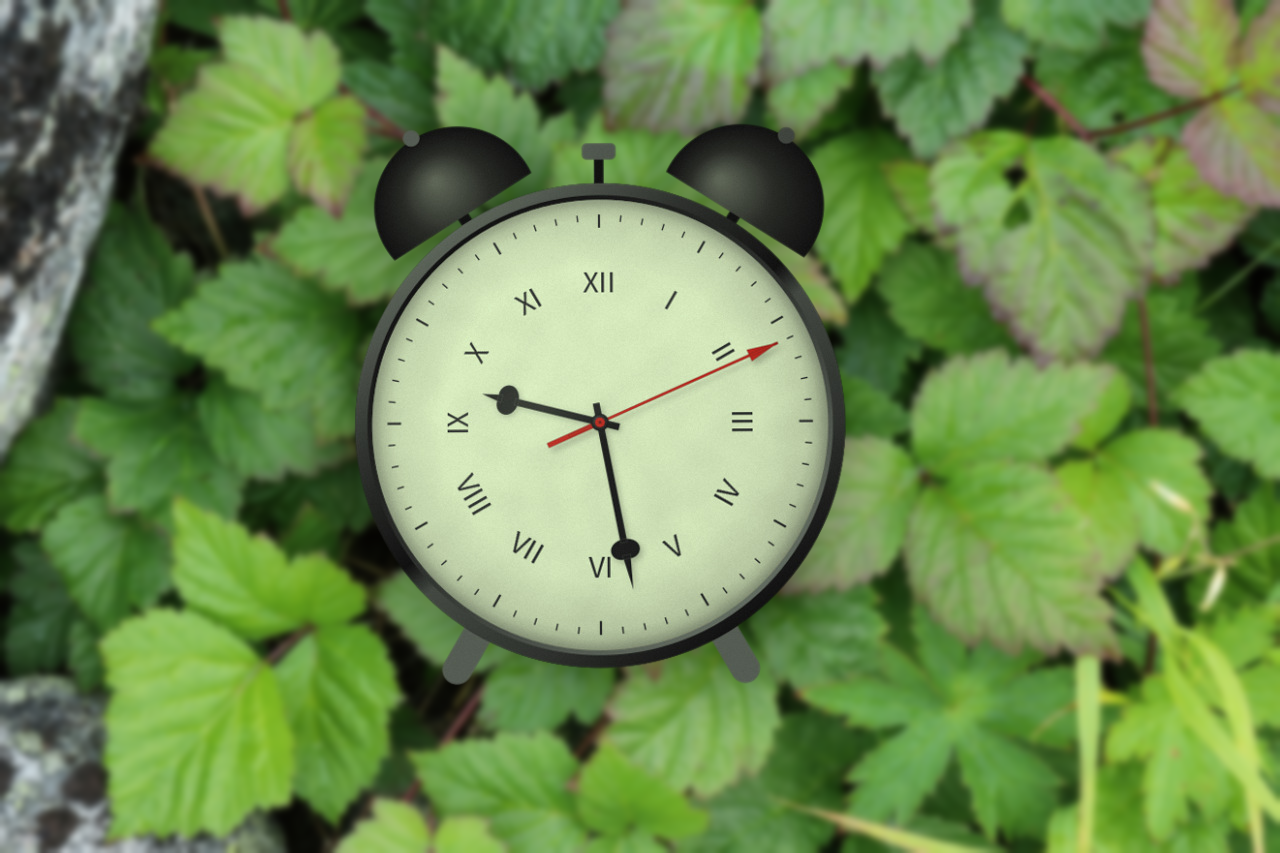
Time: h=9 m=28 s=11
